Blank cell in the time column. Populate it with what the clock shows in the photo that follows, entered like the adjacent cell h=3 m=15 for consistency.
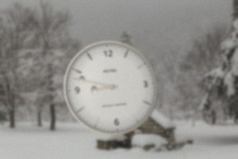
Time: h=8 m=48
